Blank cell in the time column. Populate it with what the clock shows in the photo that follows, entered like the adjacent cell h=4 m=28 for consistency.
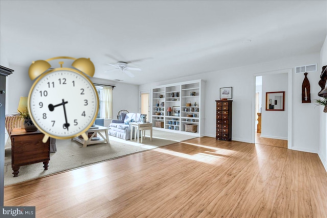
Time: h=8 m=29
